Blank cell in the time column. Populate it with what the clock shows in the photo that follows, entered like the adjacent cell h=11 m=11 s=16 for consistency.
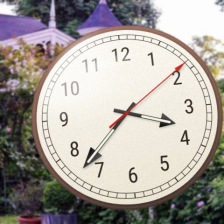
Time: h=3 m=37 s=9
